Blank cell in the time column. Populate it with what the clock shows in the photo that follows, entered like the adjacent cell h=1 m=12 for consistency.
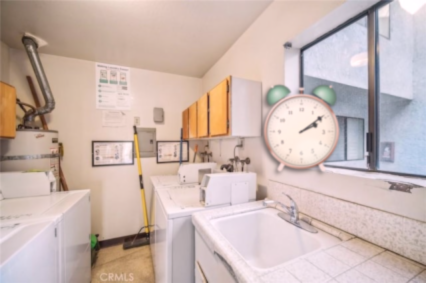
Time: h=2 m=9
